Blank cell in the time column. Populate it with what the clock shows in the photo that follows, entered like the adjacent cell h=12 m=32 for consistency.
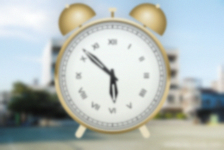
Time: h=5 m=52
